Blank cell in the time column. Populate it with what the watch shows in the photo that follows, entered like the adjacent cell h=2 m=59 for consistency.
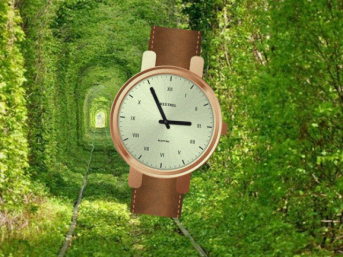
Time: h=2 m=55
